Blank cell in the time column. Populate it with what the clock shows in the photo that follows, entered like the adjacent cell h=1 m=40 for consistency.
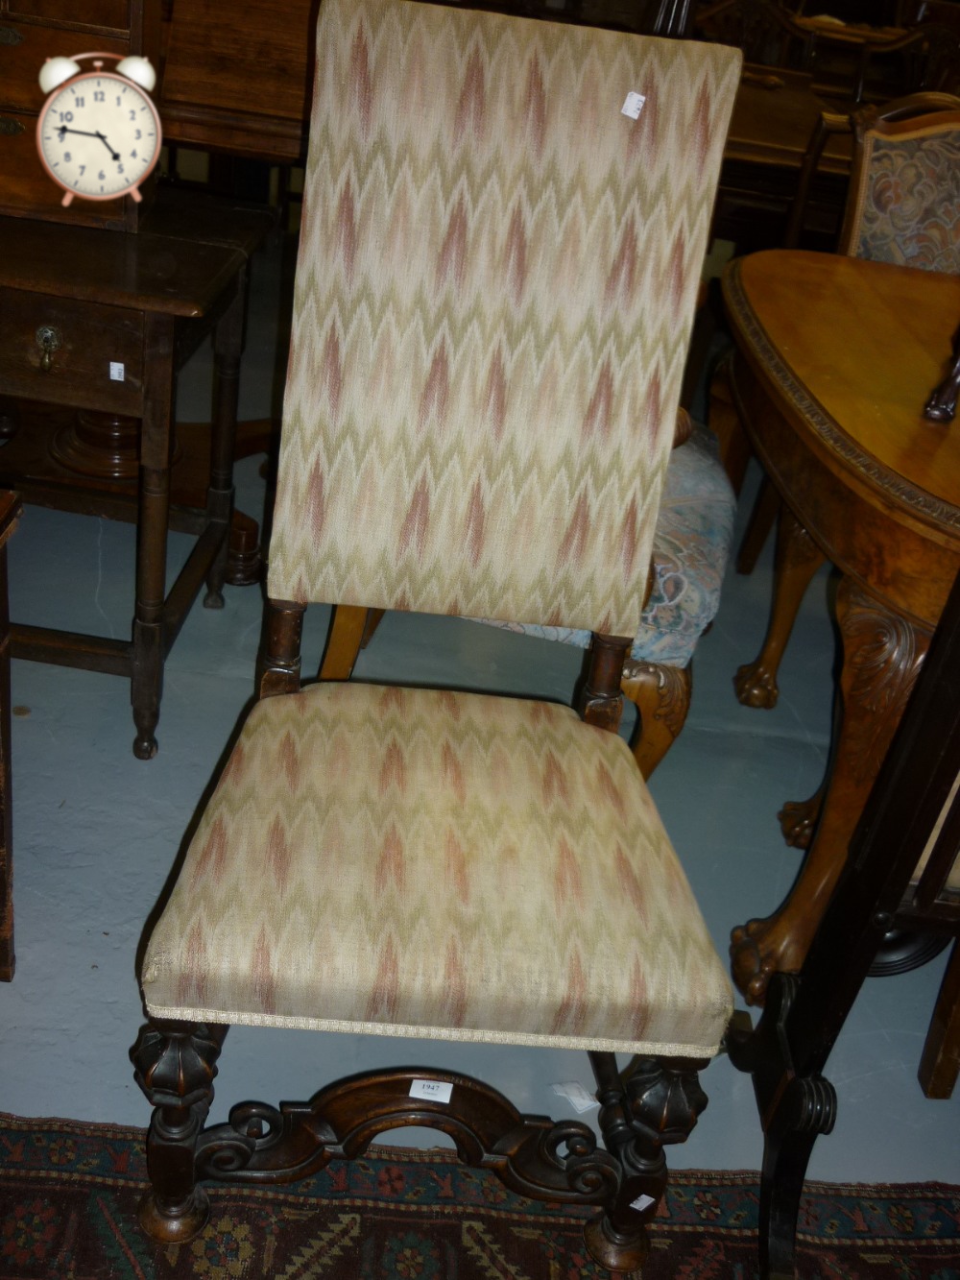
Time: h=4 m=47
